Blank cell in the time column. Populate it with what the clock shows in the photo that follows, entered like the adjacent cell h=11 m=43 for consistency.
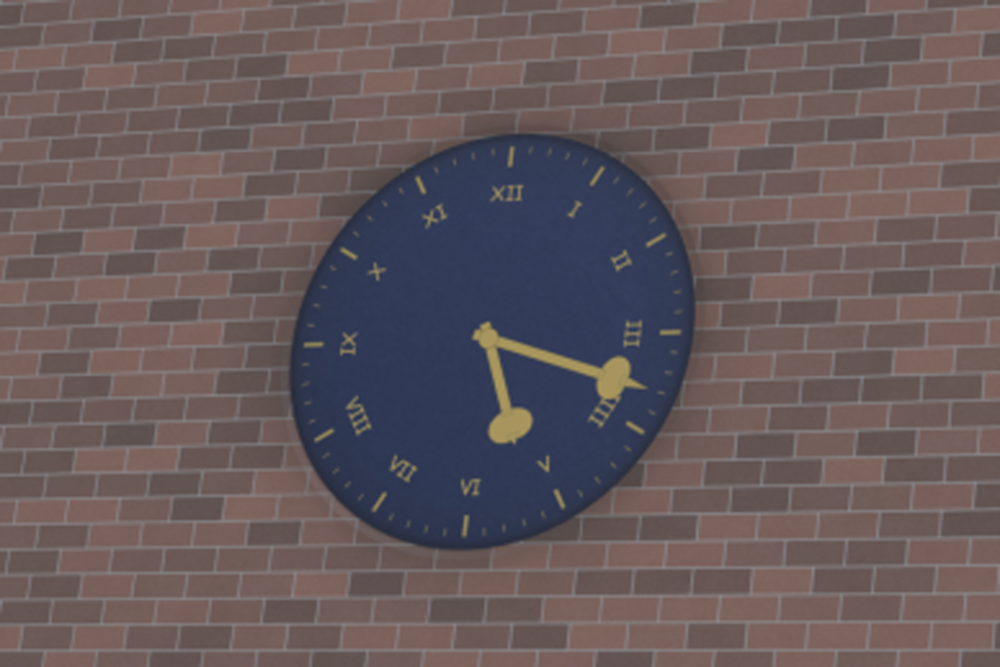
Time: h=5 m=18
